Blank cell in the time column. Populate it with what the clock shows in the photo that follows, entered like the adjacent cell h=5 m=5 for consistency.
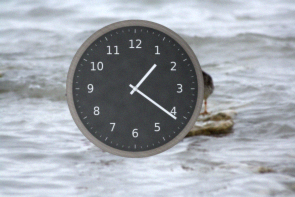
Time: h=1 m=21
